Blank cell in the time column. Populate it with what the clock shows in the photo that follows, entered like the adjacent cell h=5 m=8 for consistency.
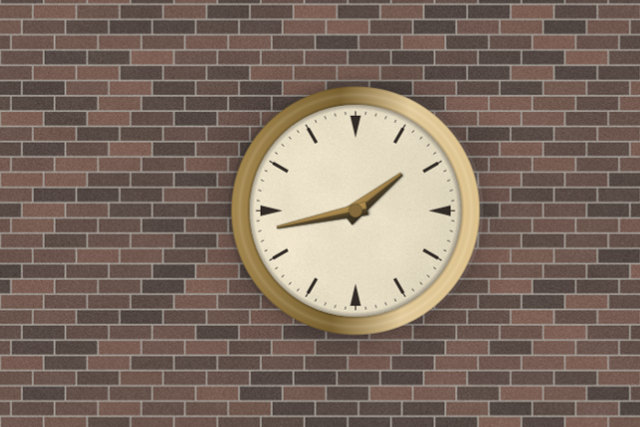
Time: h=1 m=43
